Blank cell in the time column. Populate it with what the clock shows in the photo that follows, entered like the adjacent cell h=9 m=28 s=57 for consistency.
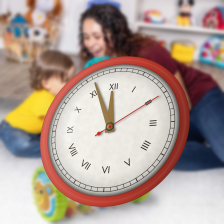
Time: h=11 m=56 s=10
